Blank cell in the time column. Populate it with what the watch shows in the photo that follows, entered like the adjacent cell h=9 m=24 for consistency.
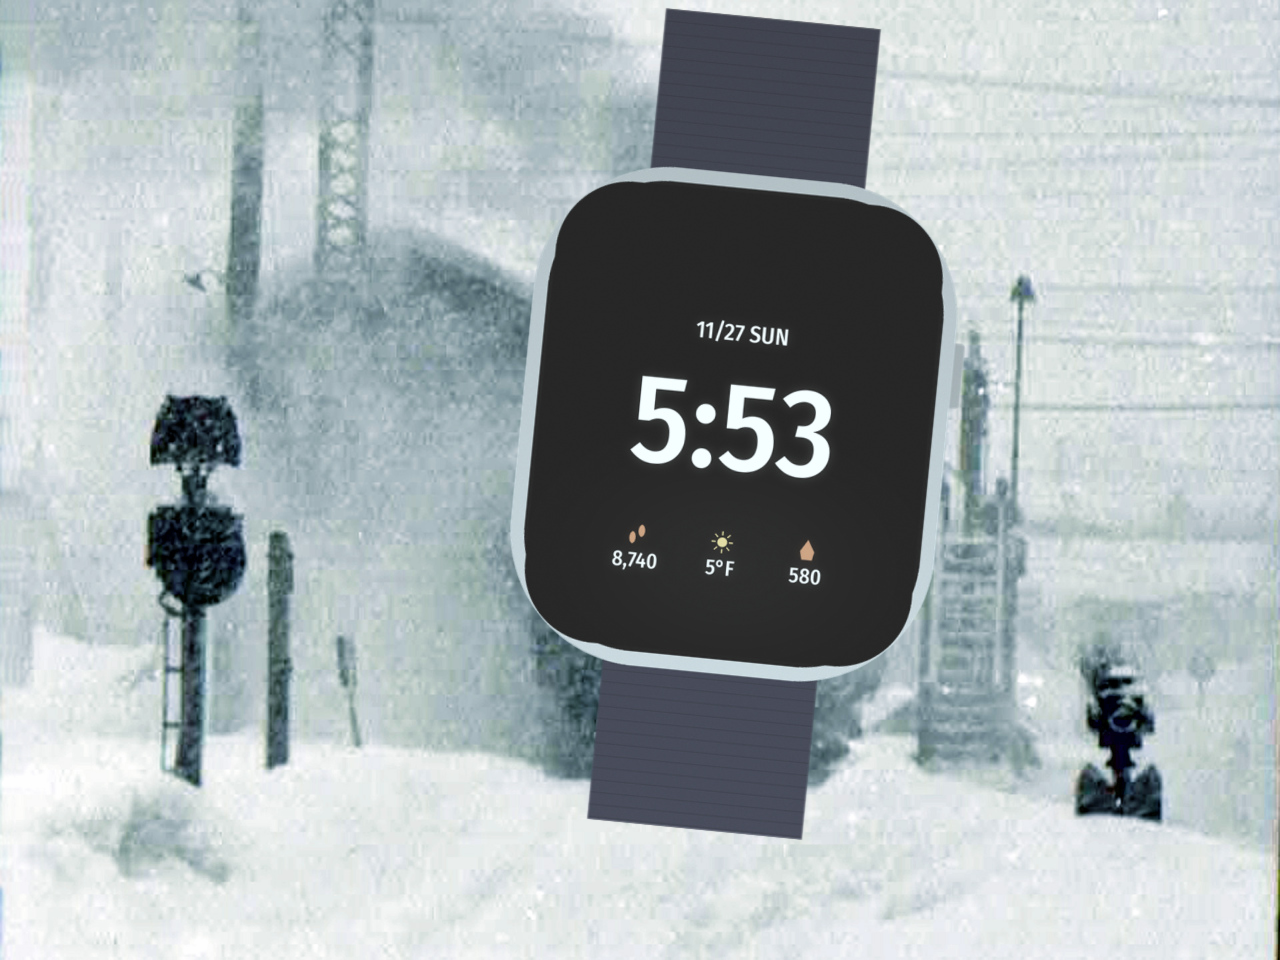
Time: h=5 m=53
